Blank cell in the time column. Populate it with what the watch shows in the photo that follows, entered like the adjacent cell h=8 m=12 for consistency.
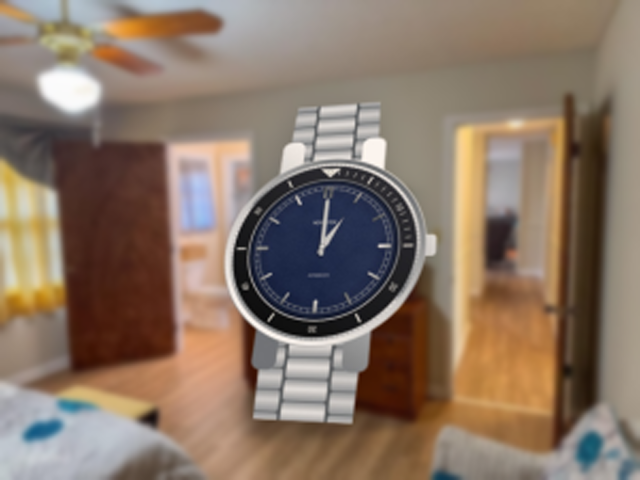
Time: h=1 m=0
